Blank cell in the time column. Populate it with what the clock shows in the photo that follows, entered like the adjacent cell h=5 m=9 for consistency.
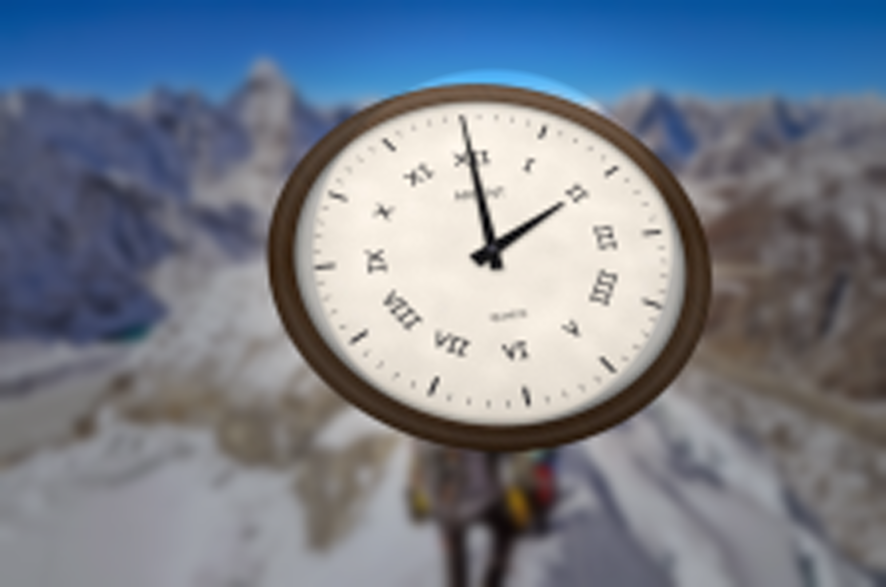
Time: h=2 m=0
